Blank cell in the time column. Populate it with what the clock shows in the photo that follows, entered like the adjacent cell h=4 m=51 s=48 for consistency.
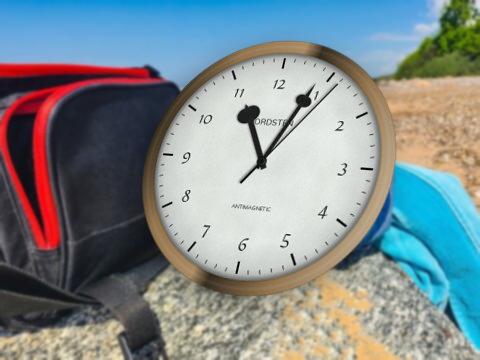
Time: h=11 m=4 s=6
